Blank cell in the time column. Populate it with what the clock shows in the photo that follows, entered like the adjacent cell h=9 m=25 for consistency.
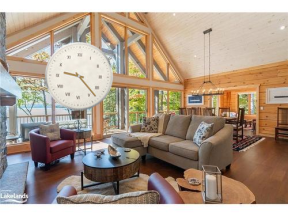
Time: h=9 m=23
